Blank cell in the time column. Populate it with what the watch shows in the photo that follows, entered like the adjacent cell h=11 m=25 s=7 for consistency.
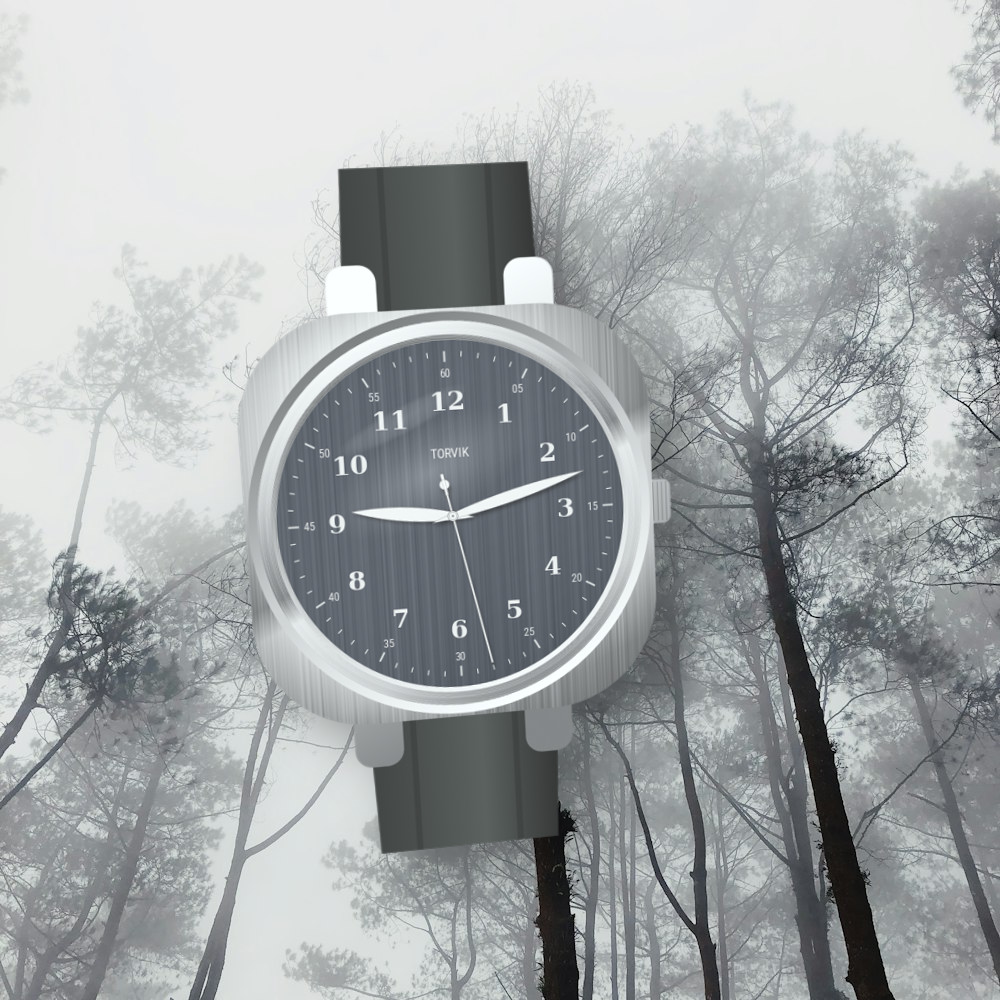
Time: h=9 m=12 s=28
